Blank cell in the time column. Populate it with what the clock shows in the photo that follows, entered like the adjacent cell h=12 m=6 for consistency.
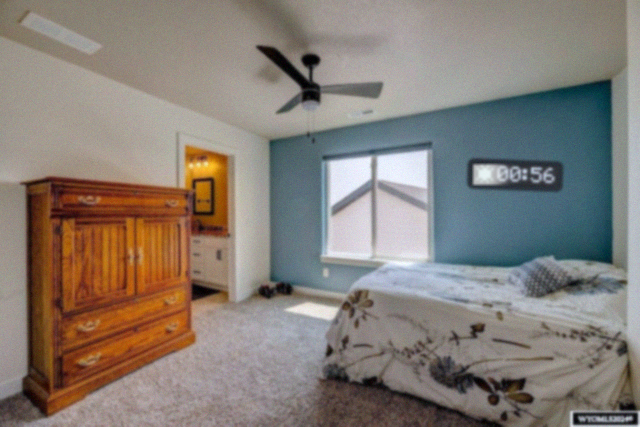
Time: h=0 m=56
